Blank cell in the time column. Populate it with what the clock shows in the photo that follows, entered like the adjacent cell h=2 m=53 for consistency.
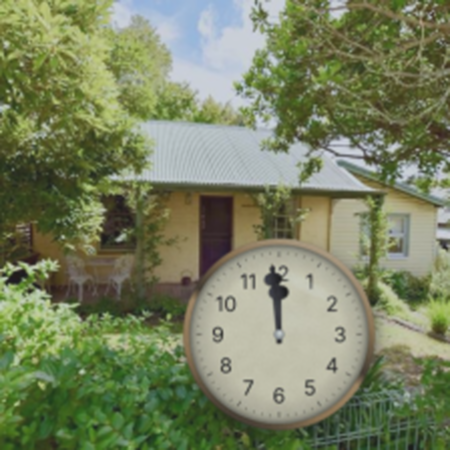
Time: h=11 m=59
